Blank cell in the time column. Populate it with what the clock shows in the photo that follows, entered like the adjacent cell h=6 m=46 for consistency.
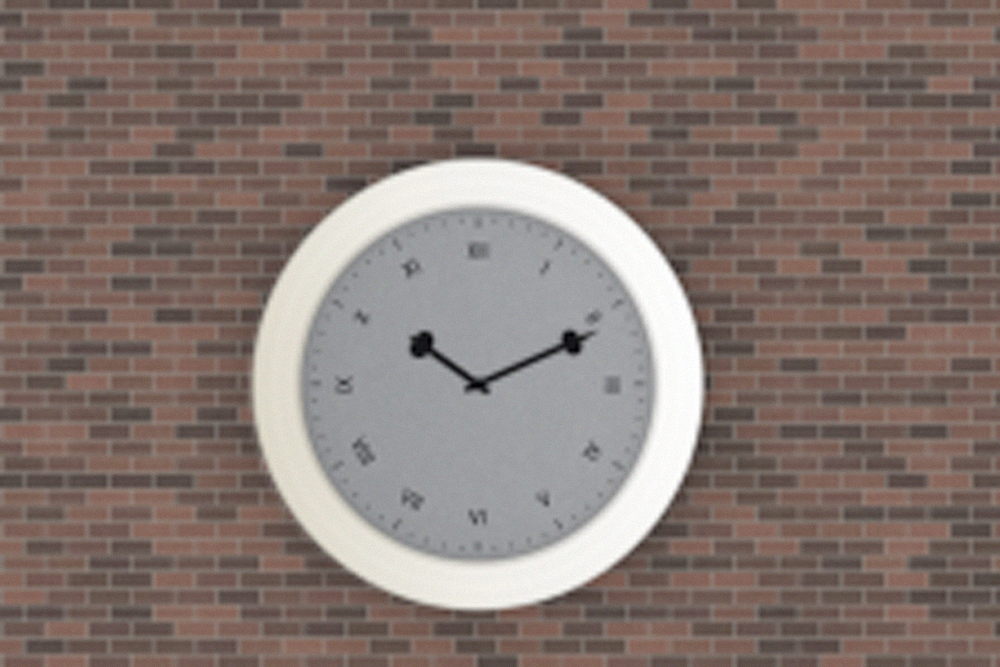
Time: h=10 m=11
